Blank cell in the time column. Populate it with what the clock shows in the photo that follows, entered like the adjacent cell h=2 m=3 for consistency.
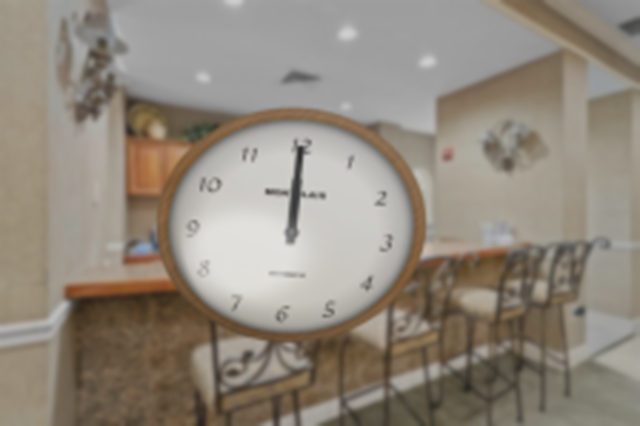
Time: h=12 m=0
